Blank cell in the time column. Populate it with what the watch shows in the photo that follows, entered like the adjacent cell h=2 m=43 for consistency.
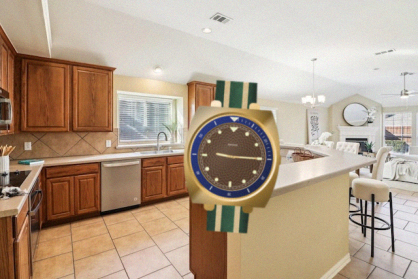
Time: h=9 m=15
